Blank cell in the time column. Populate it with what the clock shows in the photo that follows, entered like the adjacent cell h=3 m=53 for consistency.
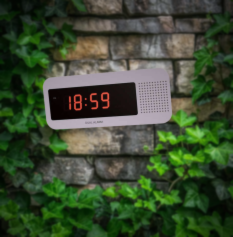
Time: h=18 m=59
